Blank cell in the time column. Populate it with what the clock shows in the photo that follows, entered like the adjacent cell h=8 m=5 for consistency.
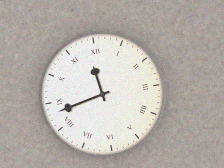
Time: h=11 m=43
